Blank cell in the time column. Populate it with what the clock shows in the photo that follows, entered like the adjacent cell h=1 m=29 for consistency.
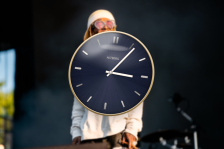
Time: h=3 m=6
